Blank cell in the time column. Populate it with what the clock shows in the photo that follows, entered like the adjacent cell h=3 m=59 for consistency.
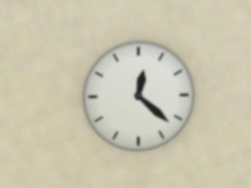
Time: h=12 m=22
